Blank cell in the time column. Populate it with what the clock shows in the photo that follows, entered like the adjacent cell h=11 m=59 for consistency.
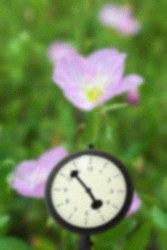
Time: h=4 m=53
